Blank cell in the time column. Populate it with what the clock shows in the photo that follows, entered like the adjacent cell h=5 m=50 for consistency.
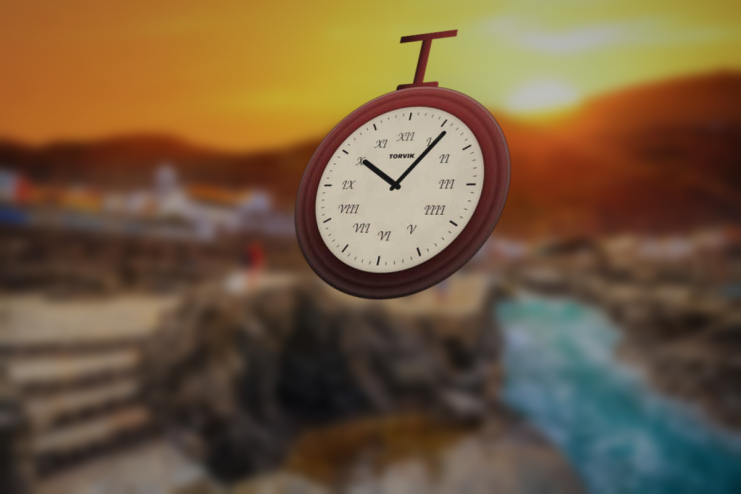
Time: h=10 m=6
